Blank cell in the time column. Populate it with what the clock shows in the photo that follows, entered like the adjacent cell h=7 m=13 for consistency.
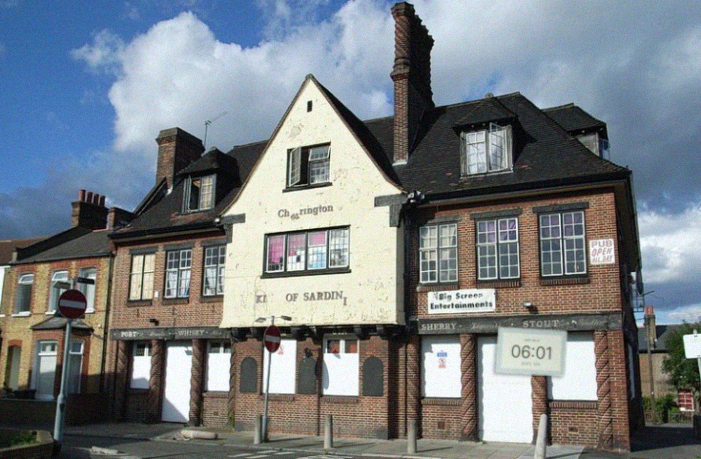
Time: h=6 m=1
